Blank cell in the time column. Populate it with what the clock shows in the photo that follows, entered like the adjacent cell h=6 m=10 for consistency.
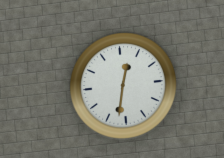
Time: h=12 m=32
